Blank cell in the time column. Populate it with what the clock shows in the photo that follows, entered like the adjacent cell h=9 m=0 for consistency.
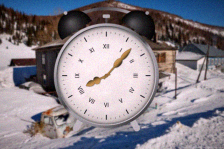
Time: h=8 m=7
